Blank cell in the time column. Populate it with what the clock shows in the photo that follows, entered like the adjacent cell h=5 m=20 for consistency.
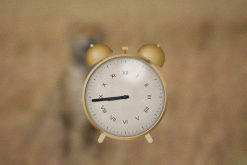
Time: h=8 m=44
